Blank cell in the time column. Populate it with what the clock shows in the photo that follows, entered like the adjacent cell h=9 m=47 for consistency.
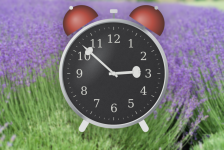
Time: h=2 m=52
